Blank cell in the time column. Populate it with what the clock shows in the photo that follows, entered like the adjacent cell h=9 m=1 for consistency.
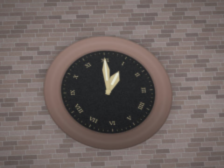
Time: h=1 m=0
